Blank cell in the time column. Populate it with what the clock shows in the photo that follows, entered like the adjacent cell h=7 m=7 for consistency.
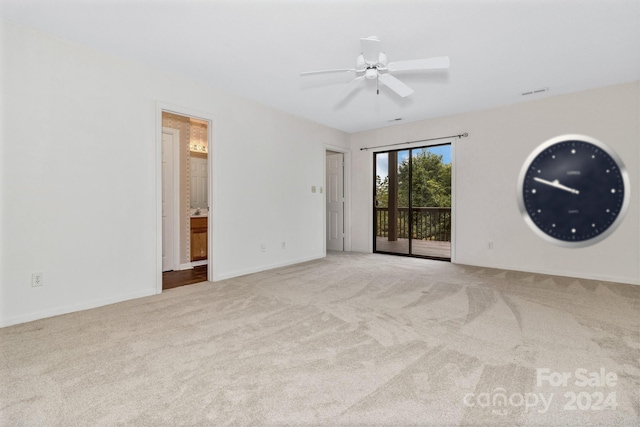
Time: h=9 m=48
